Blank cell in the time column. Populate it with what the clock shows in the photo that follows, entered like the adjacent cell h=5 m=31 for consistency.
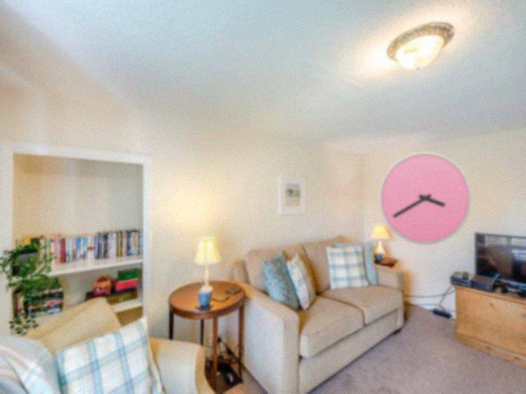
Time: h=3 m=40
